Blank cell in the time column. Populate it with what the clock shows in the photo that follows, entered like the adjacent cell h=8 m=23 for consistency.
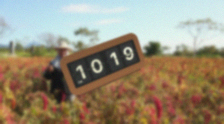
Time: h=10 m=19
